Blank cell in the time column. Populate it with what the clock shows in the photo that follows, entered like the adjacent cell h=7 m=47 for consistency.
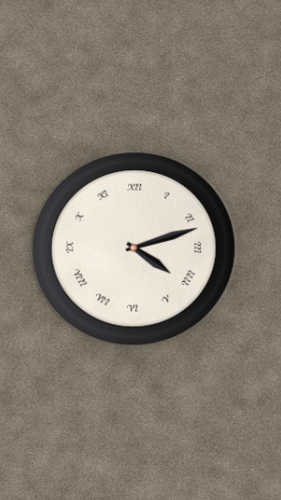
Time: h=4 m=12
